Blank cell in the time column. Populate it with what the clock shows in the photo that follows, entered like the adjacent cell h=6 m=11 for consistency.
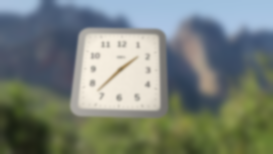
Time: h=1 m=37
